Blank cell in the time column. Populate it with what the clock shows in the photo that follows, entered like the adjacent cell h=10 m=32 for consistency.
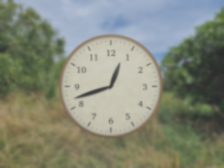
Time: h=12 m=42
